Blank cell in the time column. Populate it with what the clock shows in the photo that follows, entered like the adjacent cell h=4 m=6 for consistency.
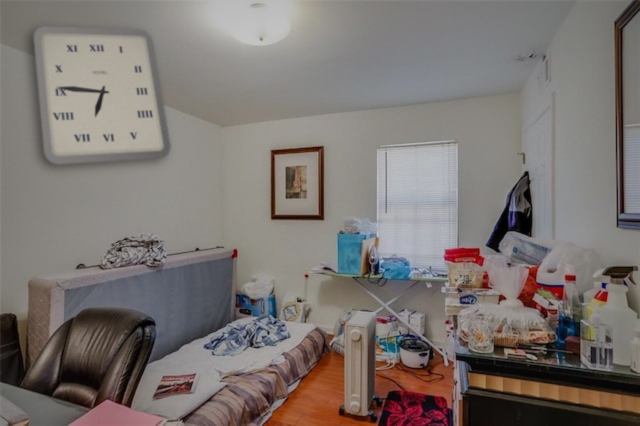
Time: h=6 m=46
